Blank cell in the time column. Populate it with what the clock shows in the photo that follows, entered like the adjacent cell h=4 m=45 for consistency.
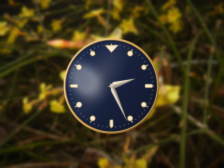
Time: h=2 m=26
